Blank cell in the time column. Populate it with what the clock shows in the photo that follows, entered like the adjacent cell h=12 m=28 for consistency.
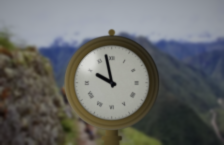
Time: h=9 m=58
